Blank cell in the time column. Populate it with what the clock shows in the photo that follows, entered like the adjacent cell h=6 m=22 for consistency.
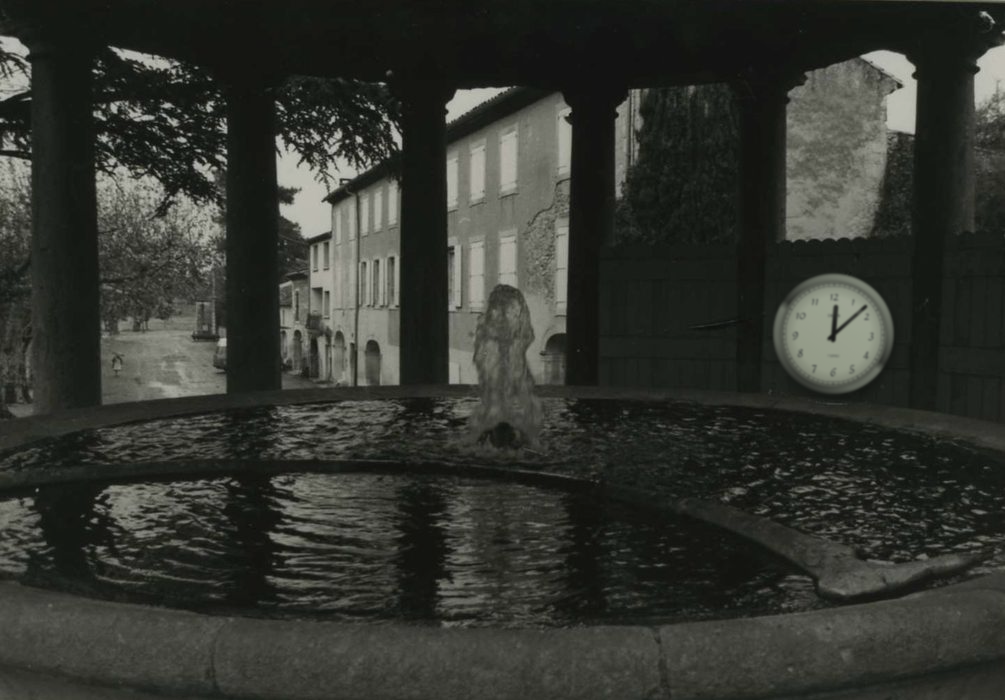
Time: h=12 m=8
